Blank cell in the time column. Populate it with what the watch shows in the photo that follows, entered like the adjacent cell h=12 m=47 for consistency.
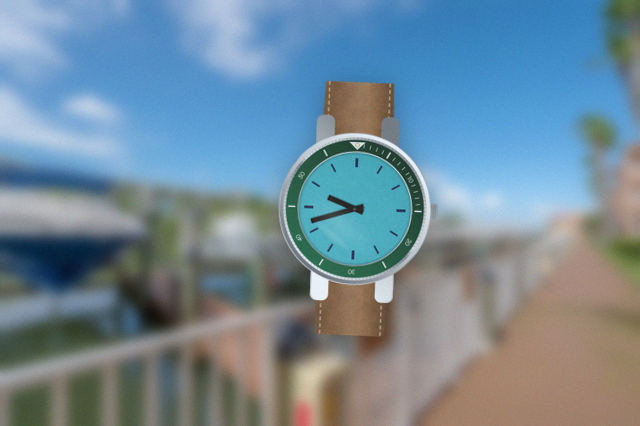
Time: h=9 m=42
